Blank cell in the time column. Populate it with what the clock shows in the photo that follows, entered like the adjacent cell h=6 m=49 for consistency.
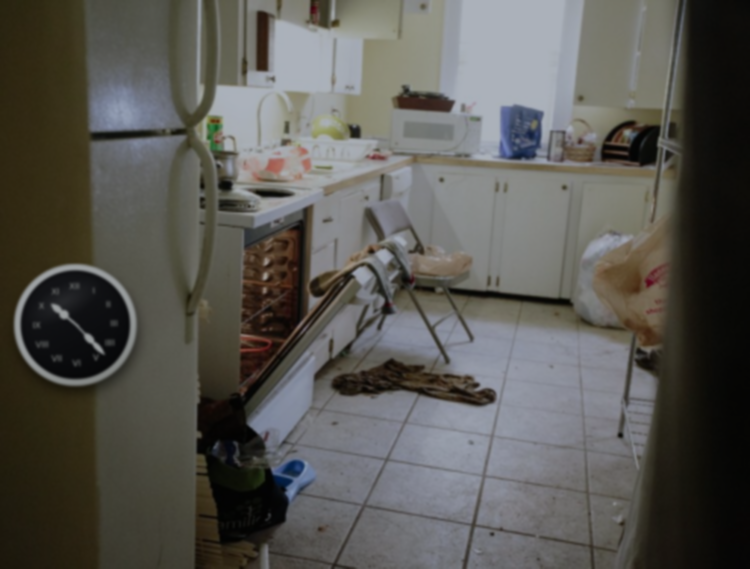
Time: h=10 m=23
